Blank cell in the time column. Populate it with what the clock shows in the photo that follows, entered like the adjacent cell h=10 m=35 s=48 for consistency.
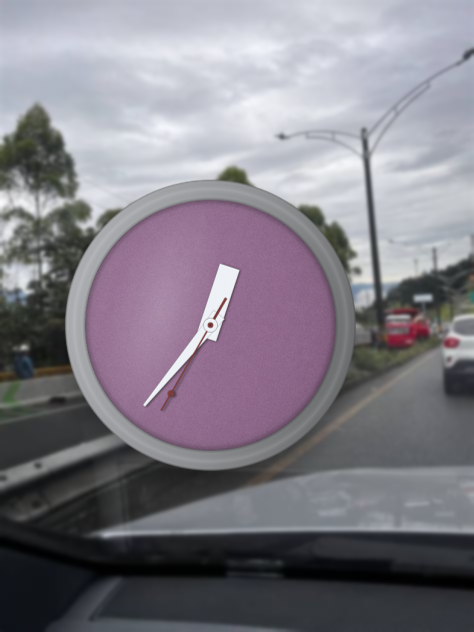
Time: h=12 m=36 s=35
